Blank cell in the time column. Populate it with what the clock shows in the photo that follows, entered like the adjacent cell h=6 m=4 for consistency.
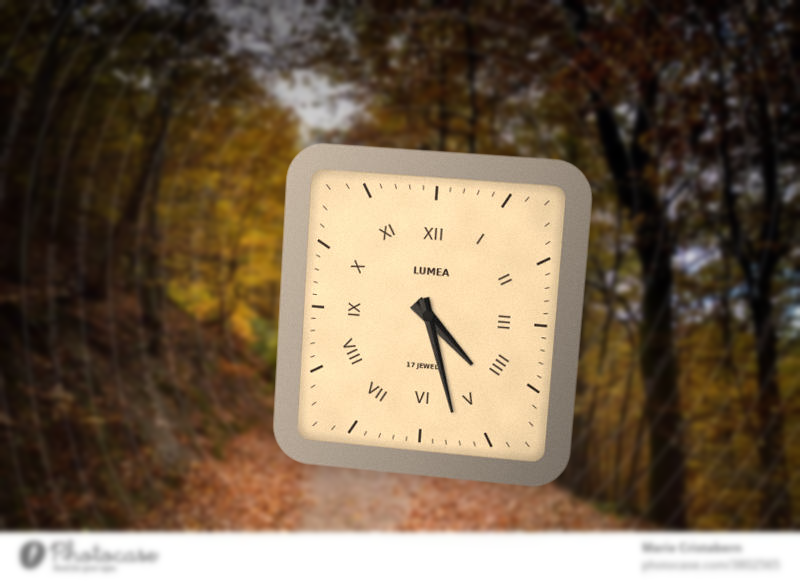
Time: h=4 m=27
